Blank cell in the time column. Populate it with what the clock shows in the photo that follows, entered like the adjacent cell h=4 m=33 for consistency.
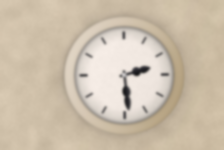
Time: h=2 m=29
